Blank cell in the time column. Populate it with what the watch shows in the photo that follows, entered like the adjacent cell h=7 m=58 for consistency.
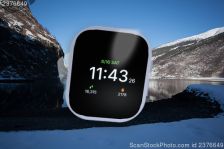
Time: h=11 m=43
